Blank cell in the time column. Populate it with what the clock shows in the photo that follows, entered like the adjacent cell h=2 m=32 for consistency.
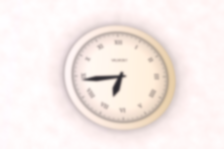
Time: h=6 m=44
